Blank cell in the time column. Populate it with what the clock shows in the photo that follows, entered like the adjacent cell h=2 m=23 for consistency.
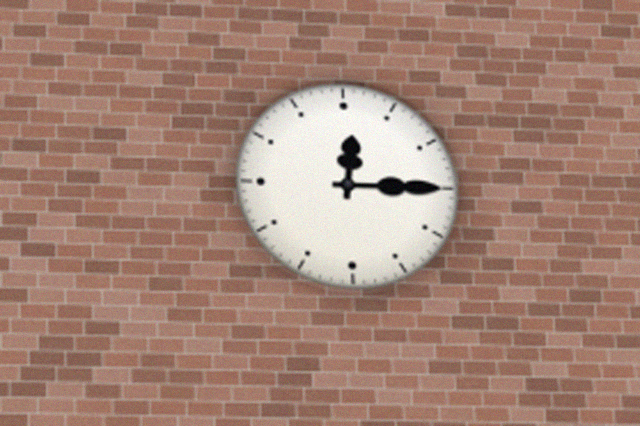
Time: h=12 m=15
